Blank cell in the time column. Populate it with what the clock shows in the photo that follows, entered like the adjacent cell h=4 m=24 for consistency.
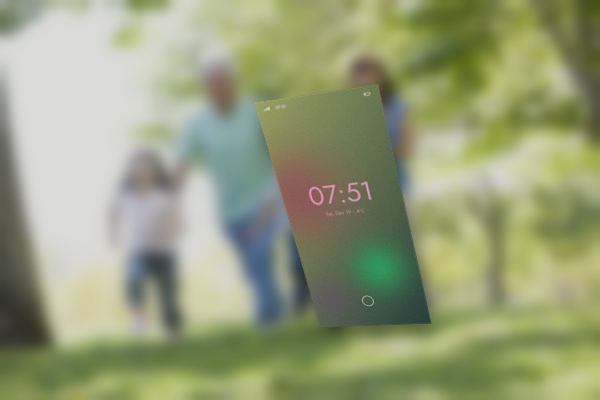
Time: h=7 m=51
